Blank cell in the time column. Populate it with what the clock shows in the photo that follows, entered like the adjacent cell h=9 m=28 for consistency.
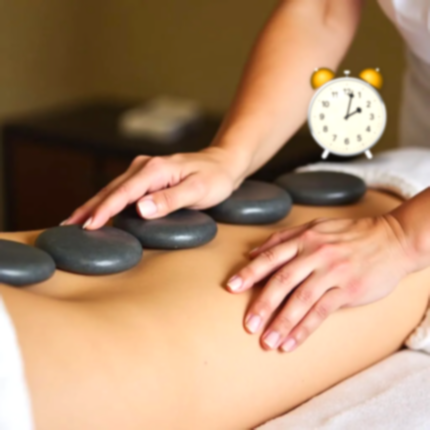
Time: h=2 m=2
